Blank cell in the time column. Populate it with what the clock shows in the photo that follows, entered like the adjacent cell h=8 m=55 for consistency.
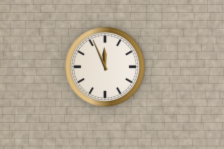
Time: h=11 m=56
